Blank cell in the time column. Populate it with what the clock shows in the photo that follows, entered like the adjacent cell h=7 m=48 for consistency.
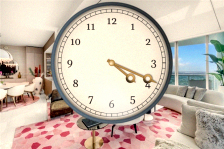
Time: h=4 m=19
